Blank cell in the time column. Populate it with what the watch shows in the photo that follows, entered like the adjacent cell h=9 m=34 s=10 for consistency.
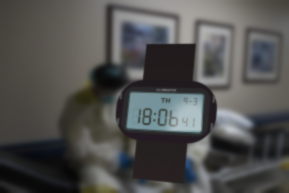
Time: h=18 m=6 s=41
